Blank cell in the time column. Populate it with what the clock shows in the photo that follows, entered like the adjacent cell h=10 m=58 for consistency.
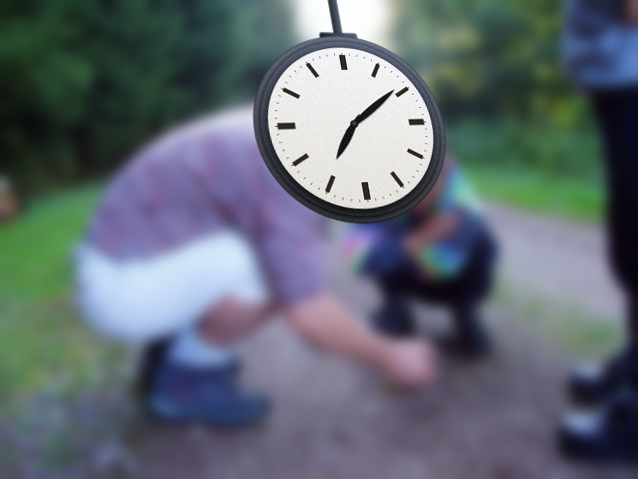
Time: h=7 m=9
